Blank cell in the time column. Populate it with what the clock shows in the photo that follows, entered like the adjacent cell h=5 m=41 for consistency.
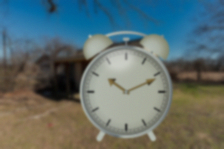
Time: h=10 m=11
